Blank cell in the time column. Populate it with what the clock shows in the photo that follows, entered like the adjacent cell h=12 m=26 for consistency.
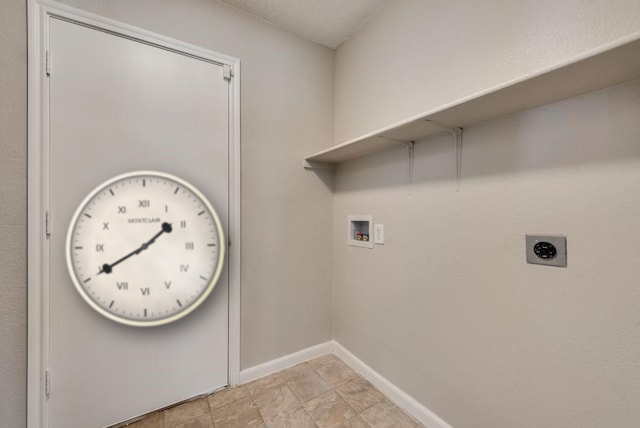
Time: h=1 m=40
